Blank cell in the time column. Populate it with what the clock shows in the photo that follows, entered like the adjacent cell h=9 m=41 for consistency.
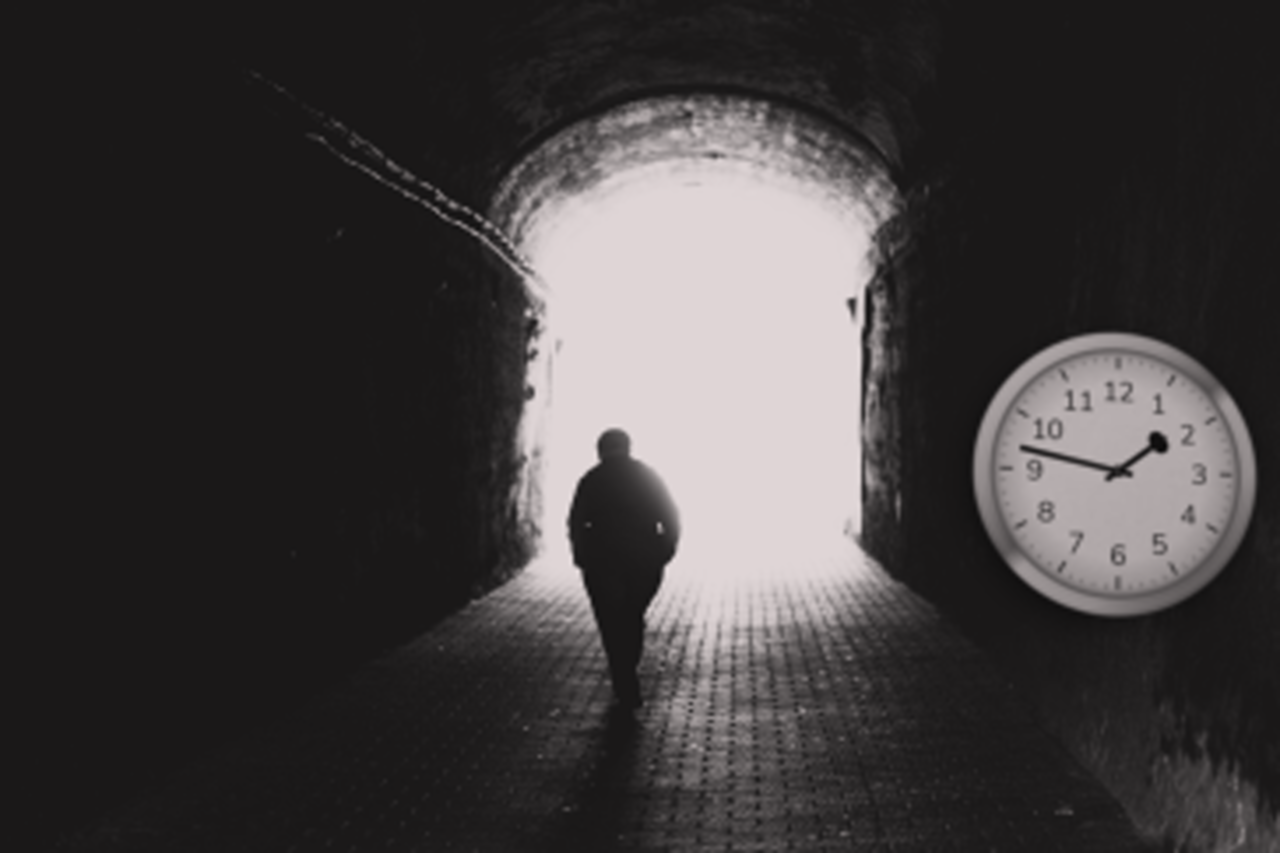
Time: h=1 m=47
